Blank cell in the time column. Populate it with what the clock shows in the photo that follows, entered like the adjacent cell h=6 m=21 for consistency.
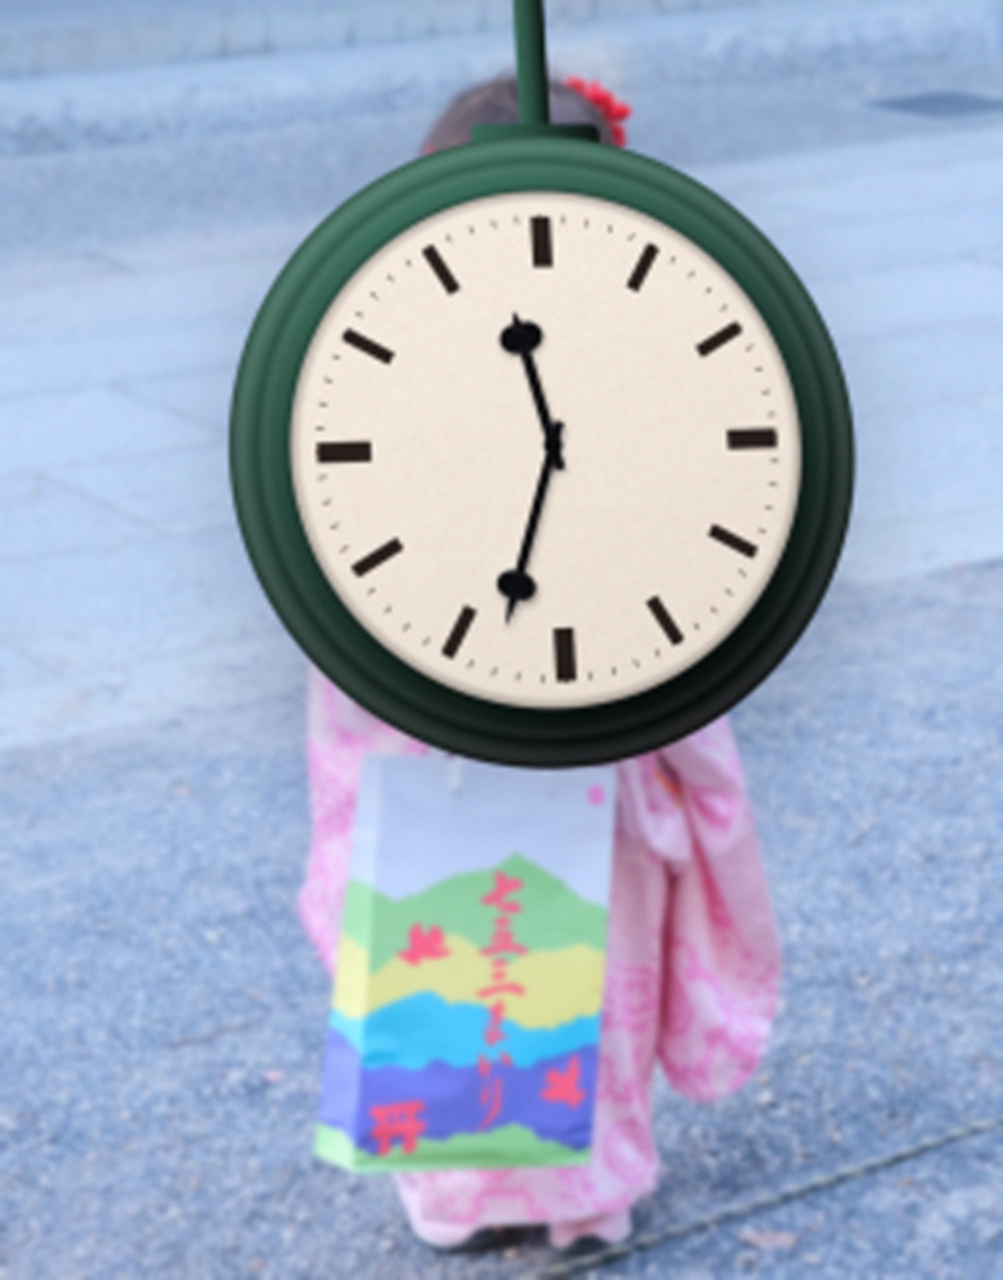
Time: h=11 m=33
